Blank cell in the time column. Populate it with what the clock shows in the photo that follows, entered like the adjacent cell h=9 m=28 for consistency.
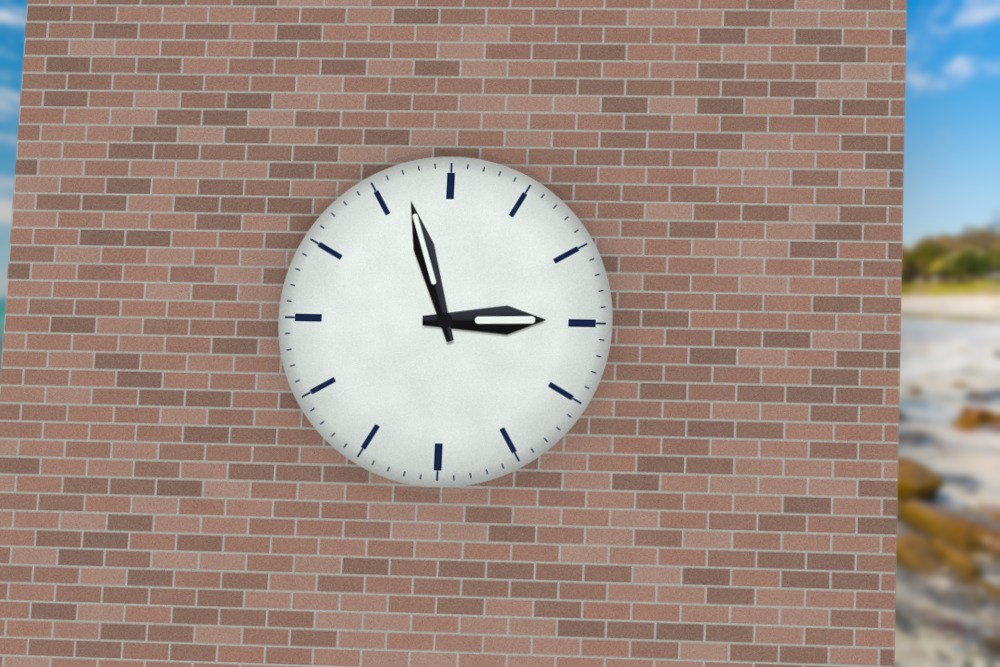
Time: h=2 m=57
